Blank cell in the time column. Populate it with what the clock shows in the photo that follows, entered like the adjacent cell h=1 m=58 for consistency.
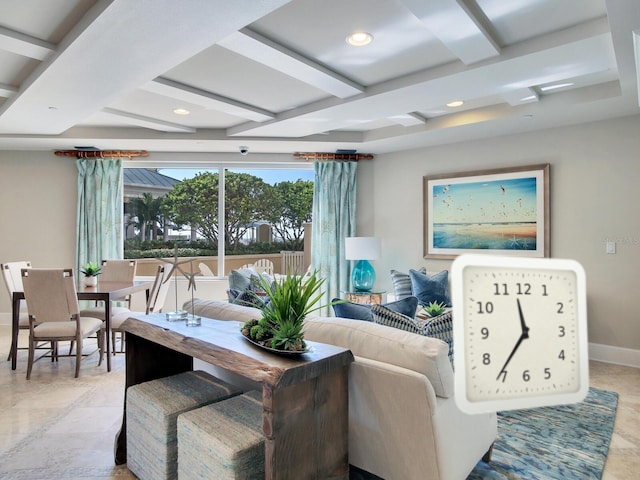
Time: h=11 m=36
